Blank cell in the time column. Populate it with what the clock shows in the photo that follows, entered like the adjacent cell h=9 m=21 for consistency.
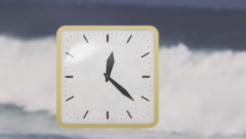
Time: h=12 m=22
